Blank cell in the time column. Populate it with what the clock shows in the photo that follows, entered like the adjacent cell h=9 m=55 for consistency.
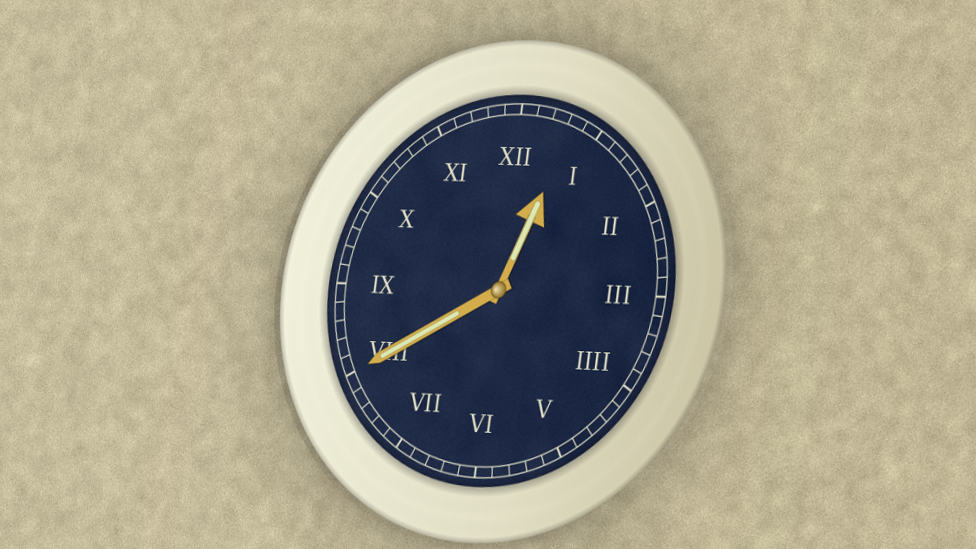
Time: h=12 m=40
